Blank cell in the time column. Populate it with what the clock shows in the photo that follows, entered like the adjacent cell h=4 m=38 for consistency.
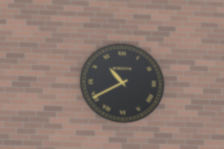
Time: h=10 m=40
